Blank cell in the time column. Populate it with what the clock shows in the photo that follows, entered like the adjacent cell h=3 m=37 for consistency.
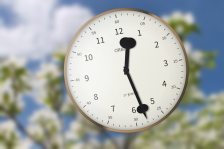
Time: h=12 m=28
